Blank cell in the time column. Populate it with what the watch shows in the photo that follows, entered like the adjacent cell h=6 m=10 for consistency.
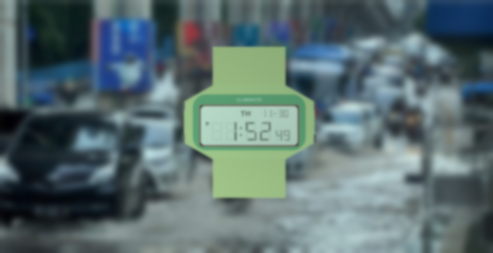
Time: h=1 m=52
